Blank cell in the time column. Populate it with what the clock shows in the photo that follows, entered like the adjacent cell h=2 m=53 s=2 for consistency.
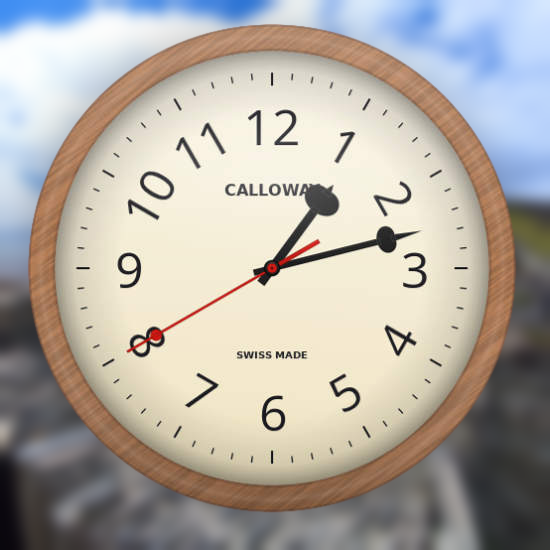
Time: h=1 m=12 s=40
